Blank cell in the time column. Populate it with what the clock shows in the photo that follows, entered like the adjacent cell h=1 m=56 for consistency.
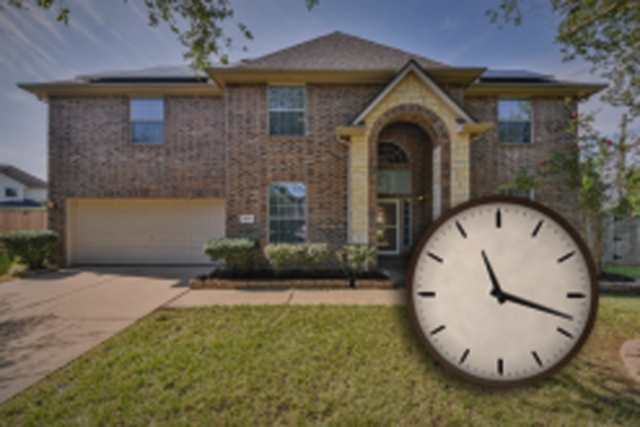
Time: h=11 m=18
